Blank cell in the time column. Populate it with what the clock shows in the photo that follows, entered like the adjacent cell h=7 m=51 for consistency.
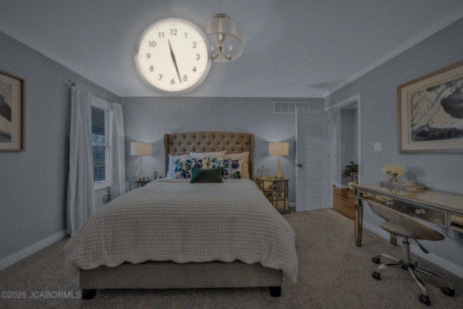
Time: h=11 m=27
